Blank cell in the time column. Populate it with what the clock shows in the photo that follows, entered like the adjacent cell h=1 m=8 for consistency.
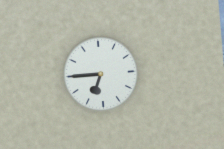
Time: h=6 m=45
